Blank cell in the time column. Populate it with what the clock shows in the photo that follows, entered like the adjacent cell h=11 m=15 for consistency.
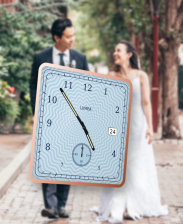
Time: h=4 m=53
